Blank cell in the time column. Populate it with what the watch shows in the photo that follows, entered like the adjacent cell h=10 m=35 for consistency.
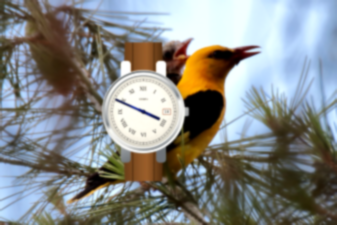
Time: h=3 m=49
